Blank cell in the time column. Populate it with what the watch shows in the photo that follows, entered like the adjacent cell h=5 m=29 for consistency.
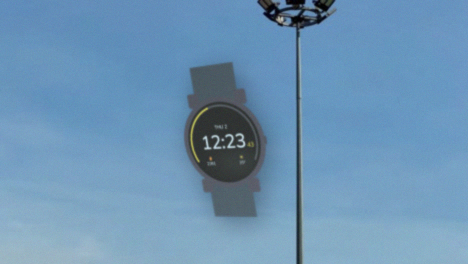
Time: h=12 m=23
